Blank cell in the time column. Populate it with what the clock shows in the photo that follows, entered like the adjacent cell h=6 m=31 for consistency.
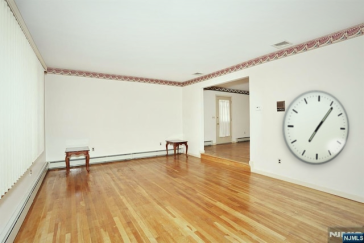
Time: h=7 m=6
